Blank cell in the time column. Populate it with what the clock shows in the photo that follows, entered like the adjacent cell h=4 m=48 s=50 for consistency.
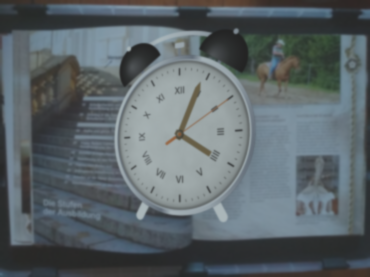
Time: h=4 m=4 s=10
